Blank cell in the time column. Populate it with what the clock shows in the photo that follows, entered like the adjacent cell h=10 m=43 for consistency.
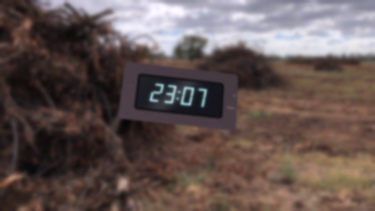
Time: h=23 m=7
